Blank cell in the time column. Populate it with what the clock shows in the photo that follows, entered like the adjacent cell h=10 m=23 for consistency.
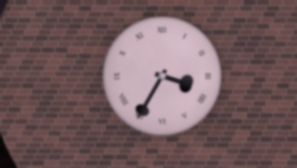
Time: h=3 m=35
